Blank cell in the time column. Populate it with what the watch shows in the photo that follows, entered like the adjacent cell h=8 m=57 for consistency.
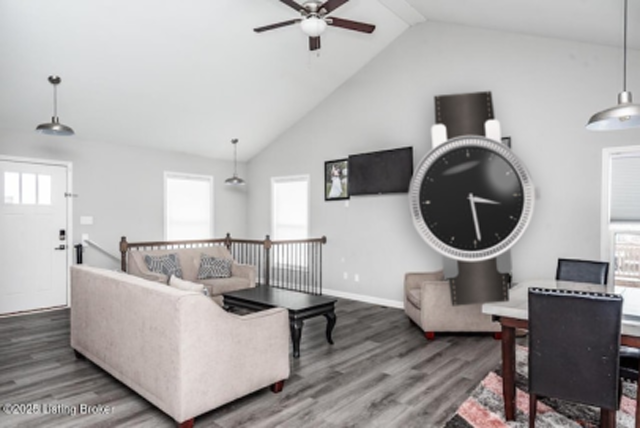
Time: h=3 m=29
